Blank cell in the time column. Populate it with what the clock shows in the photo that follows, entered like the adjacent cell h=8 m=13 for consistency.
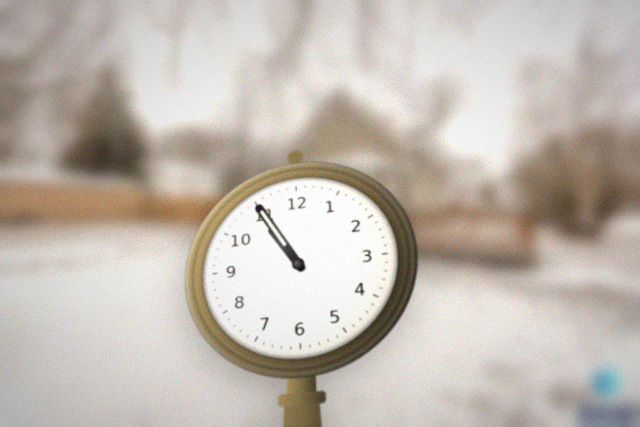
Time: h=10 m=55
